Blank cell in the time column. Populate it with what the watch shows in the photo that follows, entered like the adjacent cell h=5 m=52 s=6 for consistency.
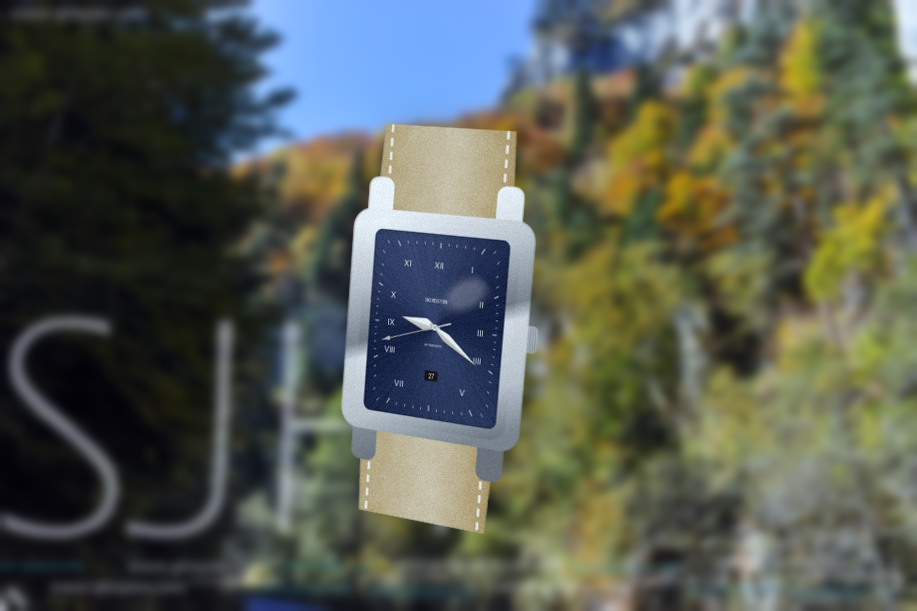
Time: h=9 m=20 s=42
